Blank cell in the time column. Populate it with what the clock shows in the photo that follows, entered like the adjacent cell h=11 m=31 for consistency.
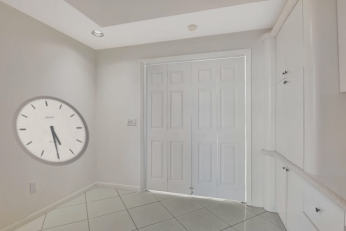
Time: h=5 m=30
